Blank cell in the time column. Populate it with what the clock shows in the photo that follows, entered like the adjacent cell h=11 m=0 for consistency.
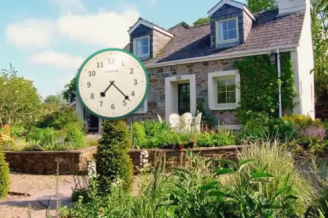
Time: h=7 m=23
